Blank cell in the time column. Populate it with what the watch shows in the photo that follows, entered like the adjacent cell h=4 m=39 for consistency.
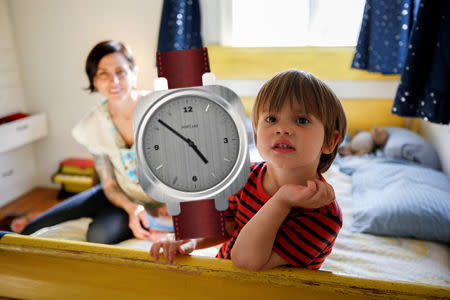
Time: h=4 m=52
